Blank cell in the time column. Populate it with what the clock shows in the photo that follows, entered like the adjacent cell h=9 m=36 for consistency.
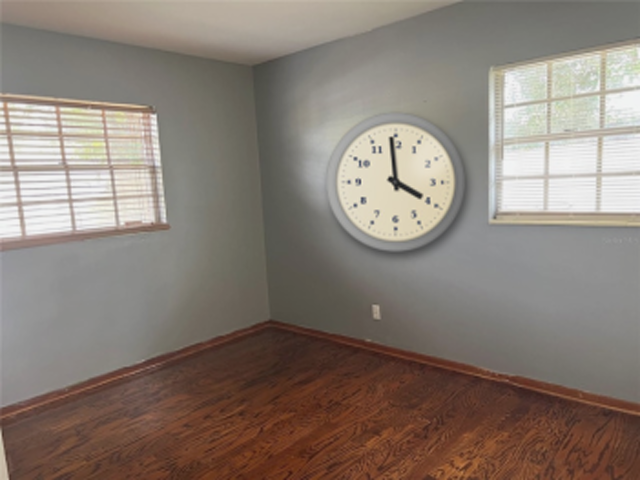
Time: h=3 m=59
